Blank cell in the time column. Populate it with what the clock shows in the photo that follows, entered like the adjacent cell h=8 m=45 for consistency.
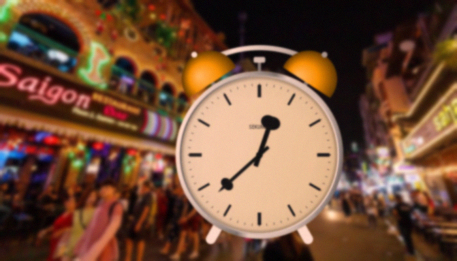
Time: h=12 m=38
